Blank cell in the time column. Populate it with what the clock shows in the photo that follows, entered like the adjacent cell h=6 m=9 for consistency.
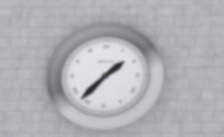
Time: h=1 m=37
